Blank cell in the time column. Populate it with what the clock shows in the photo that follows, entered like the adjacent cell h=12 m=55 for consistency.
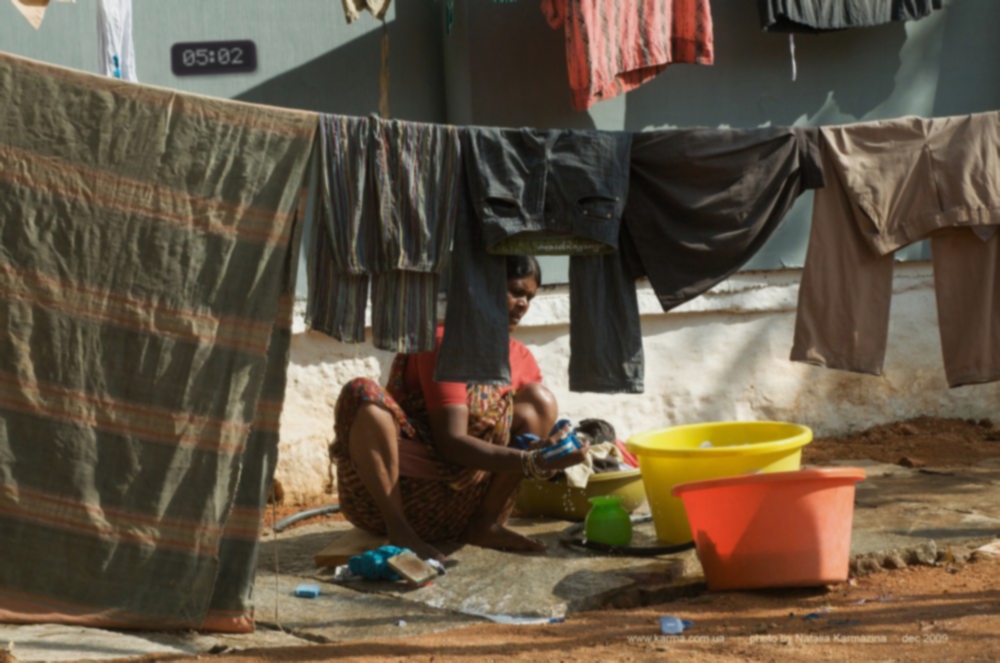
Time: h=5 m=2
